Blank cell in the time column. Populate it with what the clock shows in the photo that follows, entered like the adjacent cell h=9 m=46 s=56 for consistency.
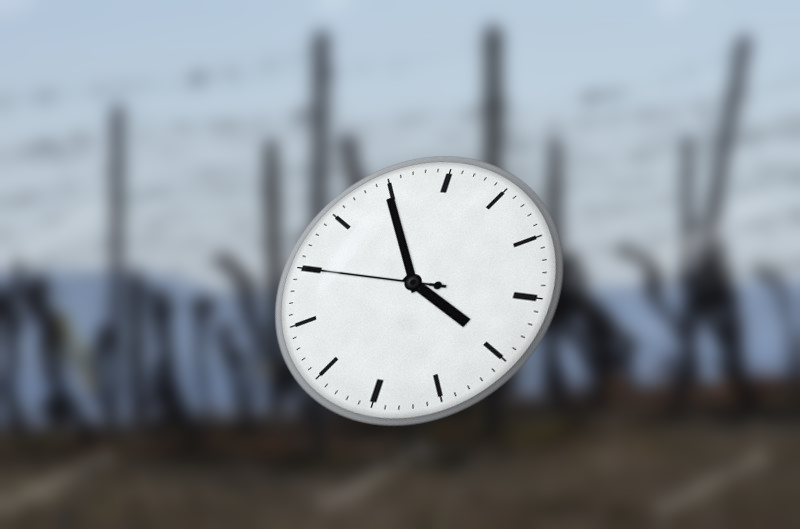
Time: h=3 m=54 s=45
